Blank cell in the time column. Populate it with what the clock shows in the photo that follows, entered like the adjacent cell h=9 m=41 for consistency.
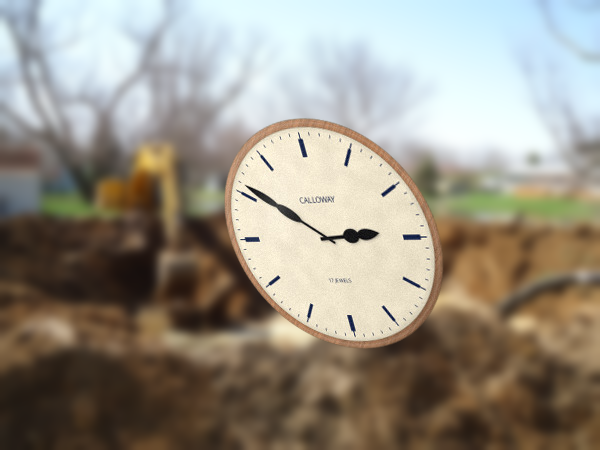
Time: h=2 m=51
